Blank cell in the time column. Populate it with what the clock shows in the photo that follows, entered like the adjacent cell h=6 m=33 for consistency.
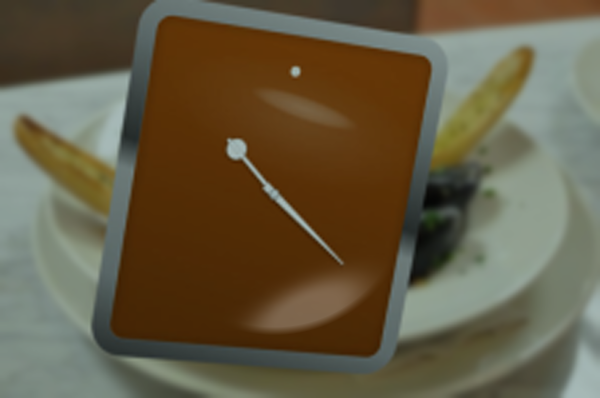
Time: h=10 m=21
